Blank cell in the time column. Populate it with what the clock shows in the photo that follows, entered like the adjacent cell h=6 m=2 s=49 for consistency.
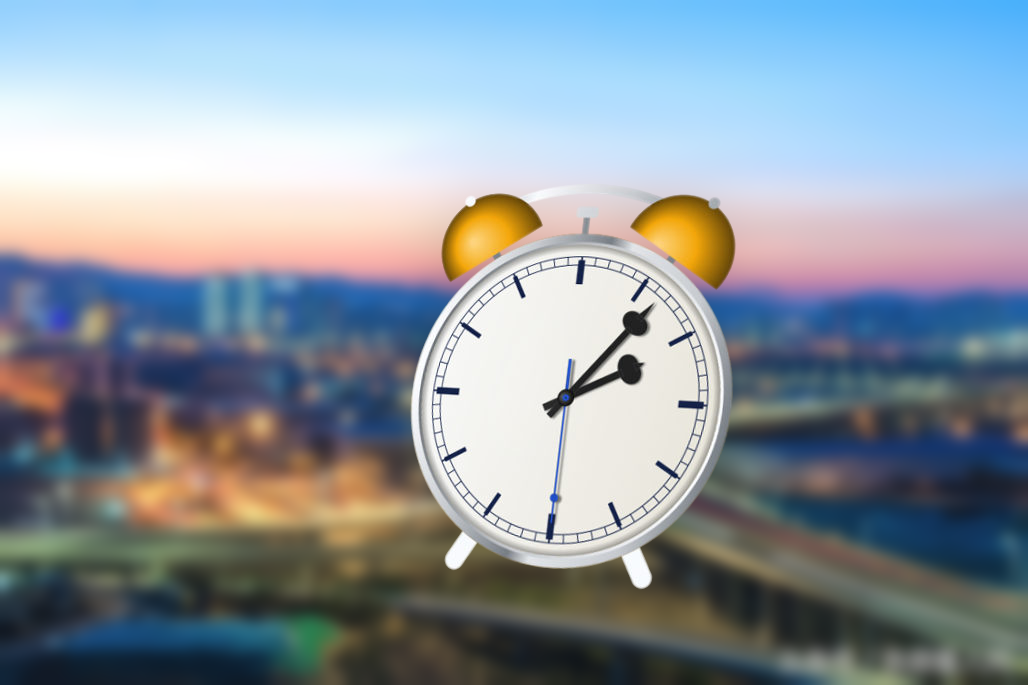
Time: h=2 m=6 s=30
